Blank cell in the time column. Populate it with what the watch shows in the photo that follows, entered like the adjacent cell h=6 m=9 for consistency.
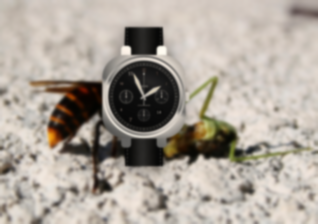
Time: h=1 m=56
